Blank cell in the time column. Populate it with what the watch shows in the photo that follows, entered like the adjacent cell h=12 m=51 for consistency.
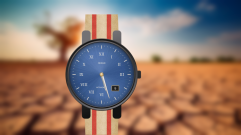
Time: h=5 m=27
